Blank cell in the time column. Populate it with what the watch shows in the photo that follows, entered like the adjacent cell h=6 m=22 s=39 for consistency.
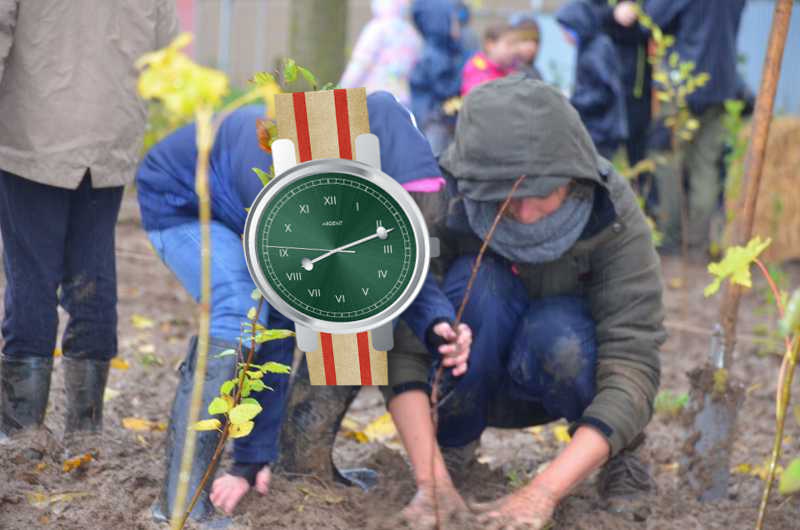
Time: h=8 m=11 s=46
